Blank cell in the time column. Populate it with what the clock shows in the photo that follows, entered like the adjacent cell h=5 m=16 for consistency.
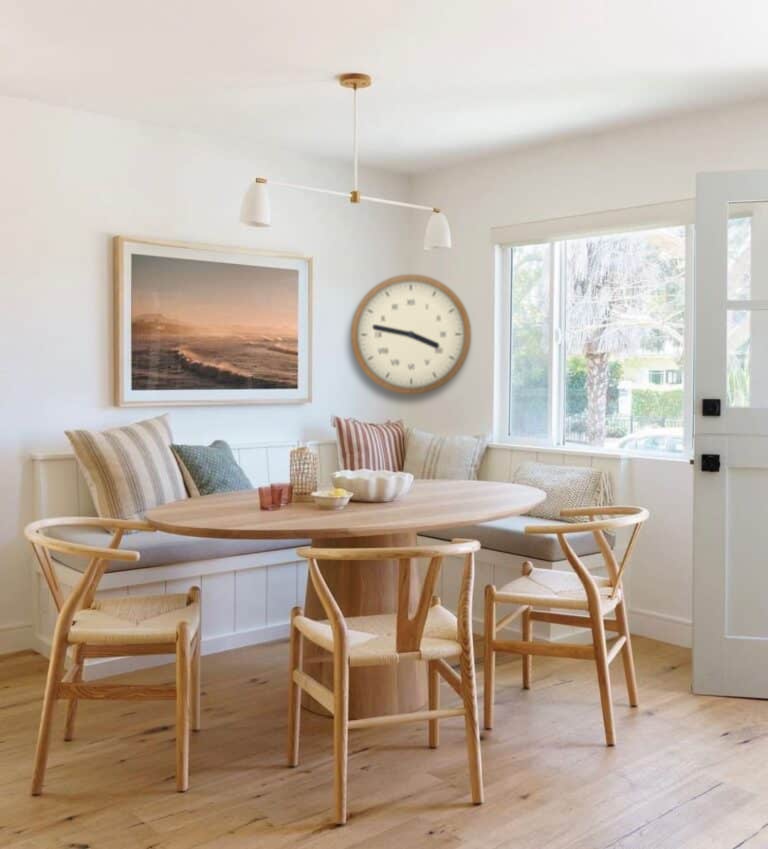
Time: h=3 m=47
